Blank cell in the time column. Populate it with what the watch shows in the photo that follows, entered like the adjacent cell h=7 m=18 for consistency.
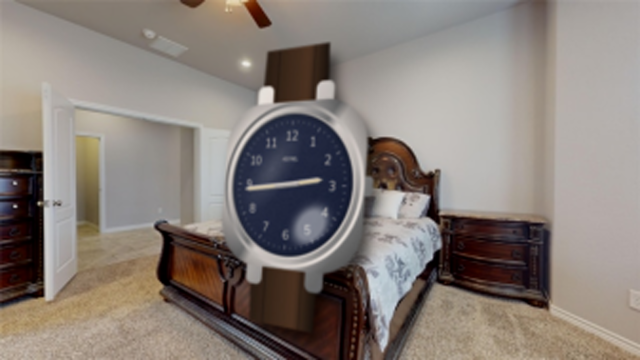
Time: h=2 m=44
